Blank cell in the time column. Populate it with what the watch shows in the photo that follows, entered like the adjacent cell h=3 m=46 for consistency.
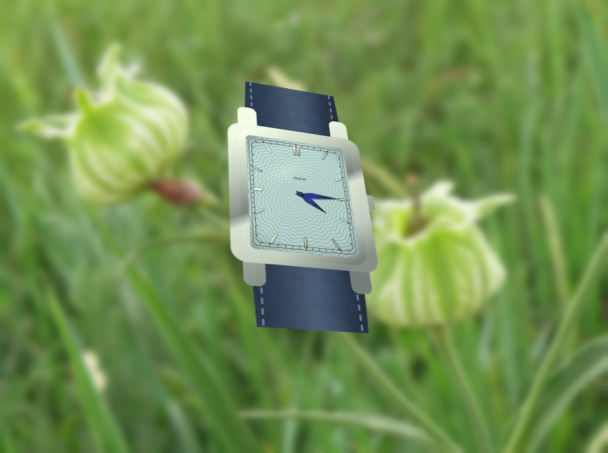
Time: h=4 m=15
